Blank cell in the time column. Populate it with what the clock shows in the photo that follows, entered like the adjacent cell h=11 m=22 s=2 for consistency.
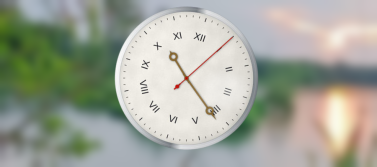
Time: h=10 m=21 s=5
